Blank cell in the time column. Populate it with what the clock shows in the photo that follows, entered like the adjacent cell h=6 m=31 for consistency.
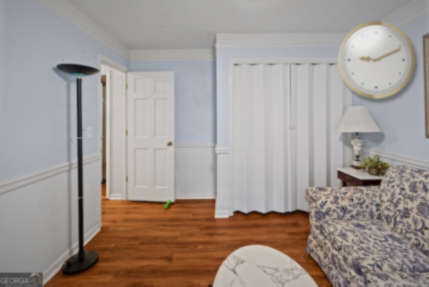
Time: h=9 m=11
